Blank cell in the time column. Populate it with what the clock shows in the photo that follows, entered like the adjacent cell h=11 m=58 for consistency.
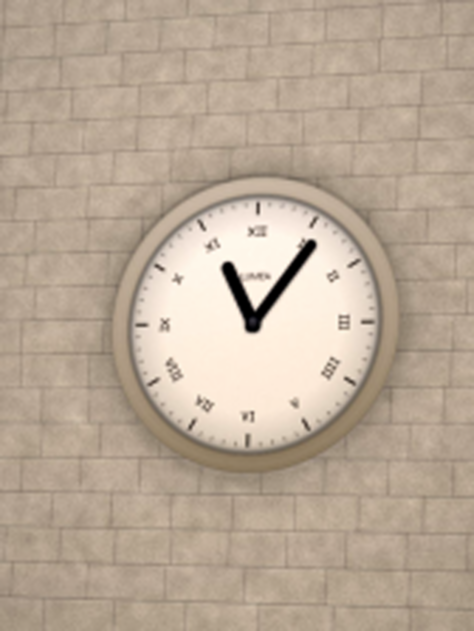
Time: h=11 m=6
